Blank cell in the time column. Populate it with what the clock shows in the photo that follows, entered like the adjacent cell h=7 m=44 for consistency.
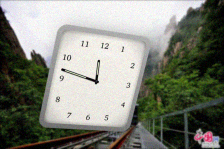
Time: h=11 m=47
